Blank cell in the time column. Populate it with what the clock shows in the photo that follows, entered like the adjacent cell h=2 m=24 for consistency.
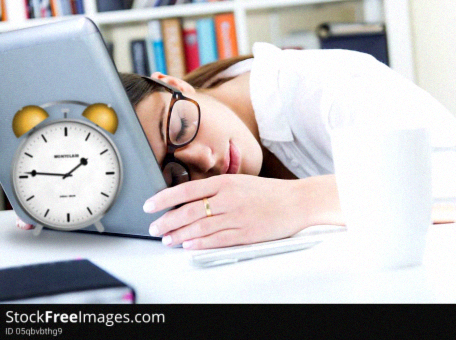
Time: h=1 m=46
